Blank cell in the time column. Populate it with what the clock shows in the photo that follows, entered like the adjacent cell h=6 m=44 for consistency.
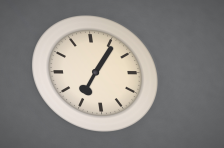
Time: h=7 m=6
